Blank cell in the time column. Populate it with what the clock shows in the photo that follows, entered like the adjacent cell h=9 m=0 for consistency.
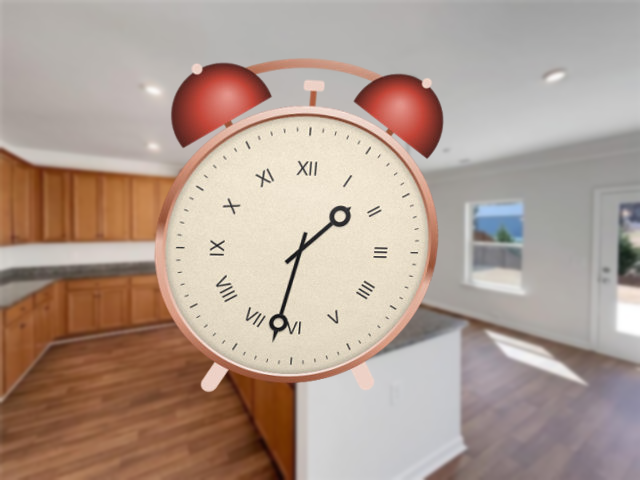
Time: h=1 m=32
